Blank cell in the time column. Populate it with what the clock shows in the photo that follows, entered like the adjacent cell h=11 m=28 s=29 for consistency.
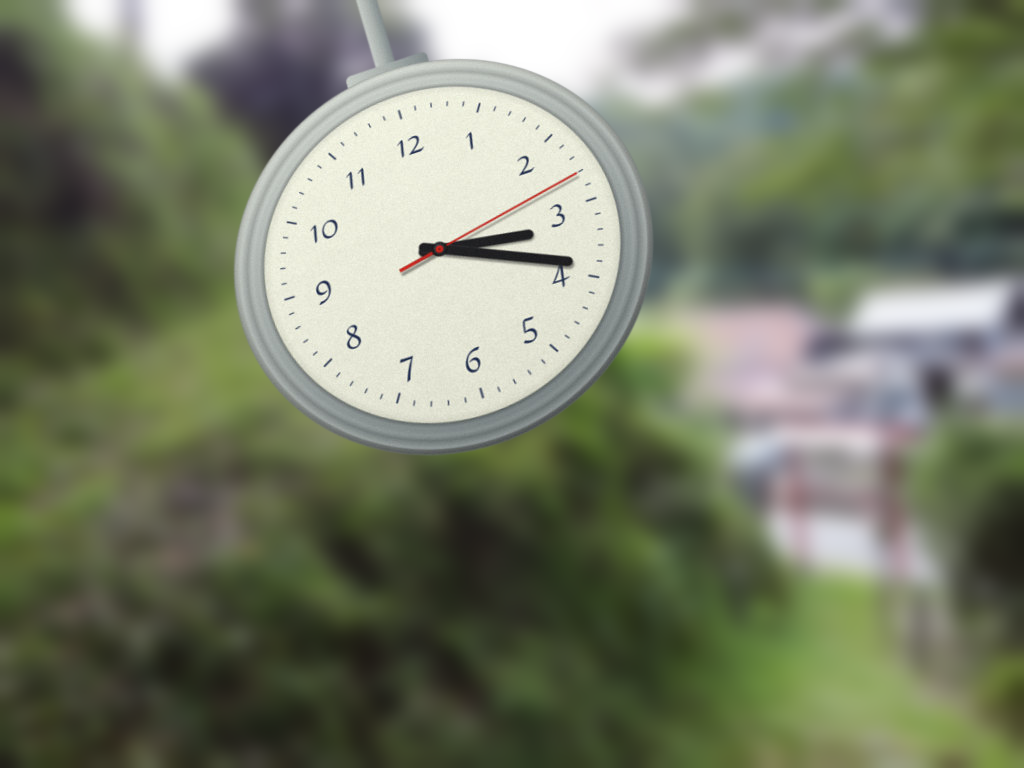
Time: h=3 m=19 s=13
